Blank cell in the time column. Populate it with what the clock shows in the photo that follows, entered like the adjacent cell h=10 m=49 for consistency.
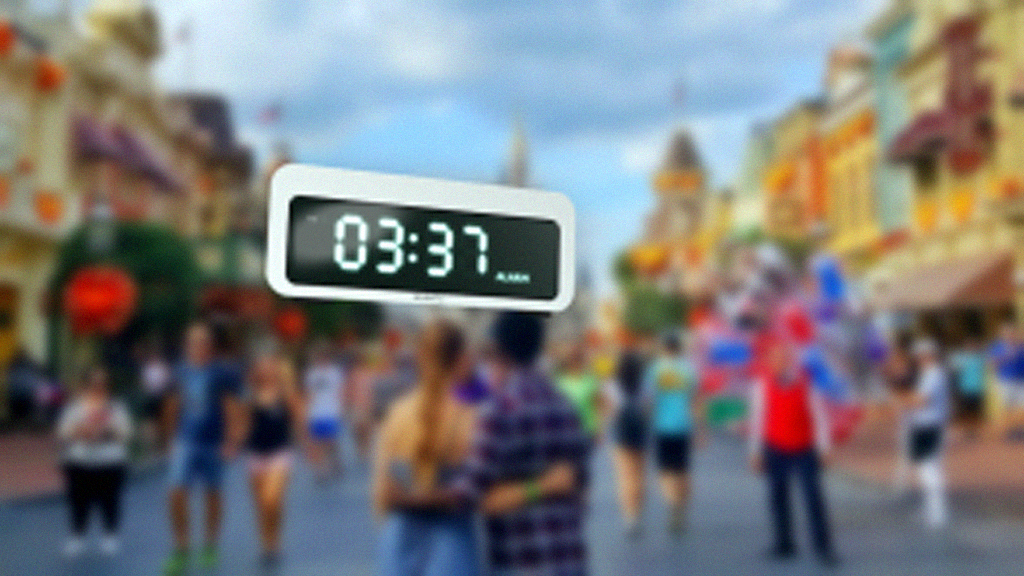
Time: h=3 m=37
